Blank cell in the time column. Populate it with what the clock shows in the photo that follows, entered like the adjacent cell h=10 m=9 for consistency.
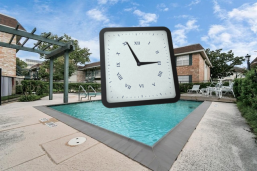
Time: h=2 m=56
